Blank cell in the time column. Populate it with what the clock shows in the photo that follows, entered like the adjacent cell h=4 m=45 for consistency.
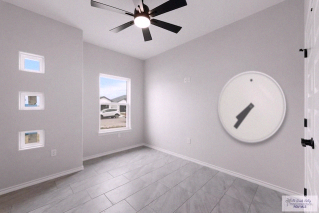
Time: h=7 m=36
